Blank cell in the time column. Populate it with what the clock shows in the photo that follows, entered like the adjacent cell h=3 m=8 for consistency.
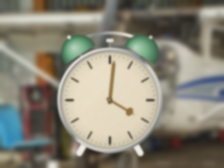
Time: h=4 m=1
